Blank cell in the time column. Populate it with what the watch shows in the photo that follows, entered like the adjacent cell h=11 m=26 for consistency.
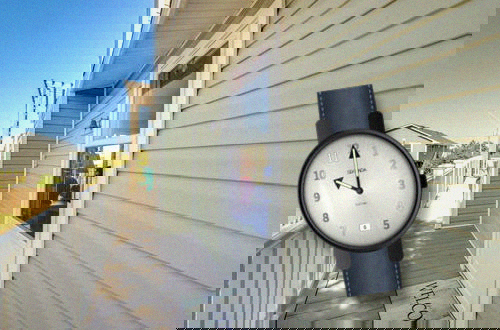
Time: h=10 m=0
